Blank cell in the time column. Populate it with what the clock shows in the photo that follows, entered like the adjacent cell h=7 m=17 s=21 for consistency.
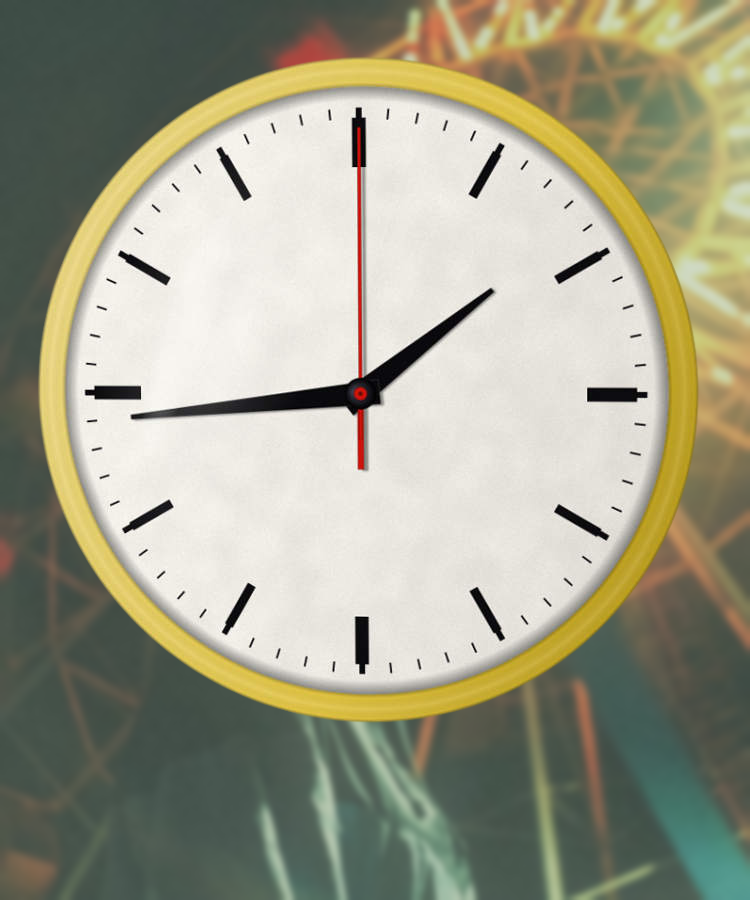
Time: h=1 m=44 s=0
